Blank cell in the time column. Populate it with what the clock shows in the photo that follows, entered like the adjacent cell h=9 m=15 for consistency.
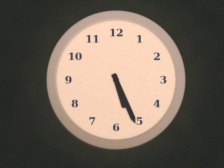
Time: h=5 m=26
